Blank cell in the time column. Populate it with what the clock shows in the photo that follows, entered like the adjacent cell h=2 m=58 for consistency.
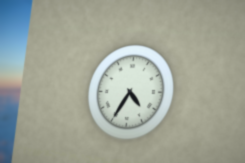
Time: h=4 m=35
